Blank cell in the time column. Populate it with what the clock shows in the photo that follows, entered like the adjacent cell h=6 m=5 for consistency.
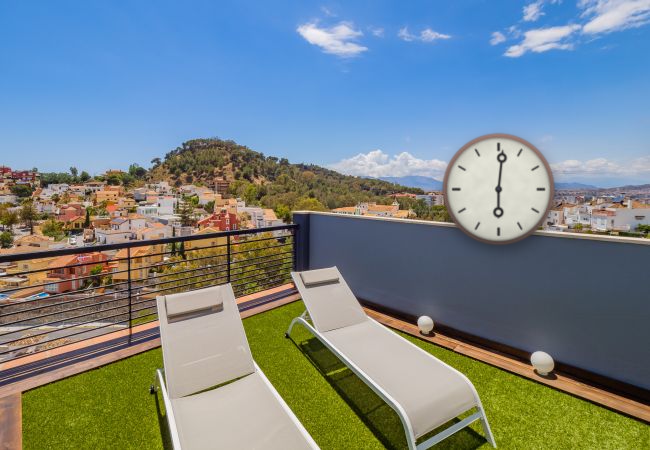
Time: h=6 m=1
